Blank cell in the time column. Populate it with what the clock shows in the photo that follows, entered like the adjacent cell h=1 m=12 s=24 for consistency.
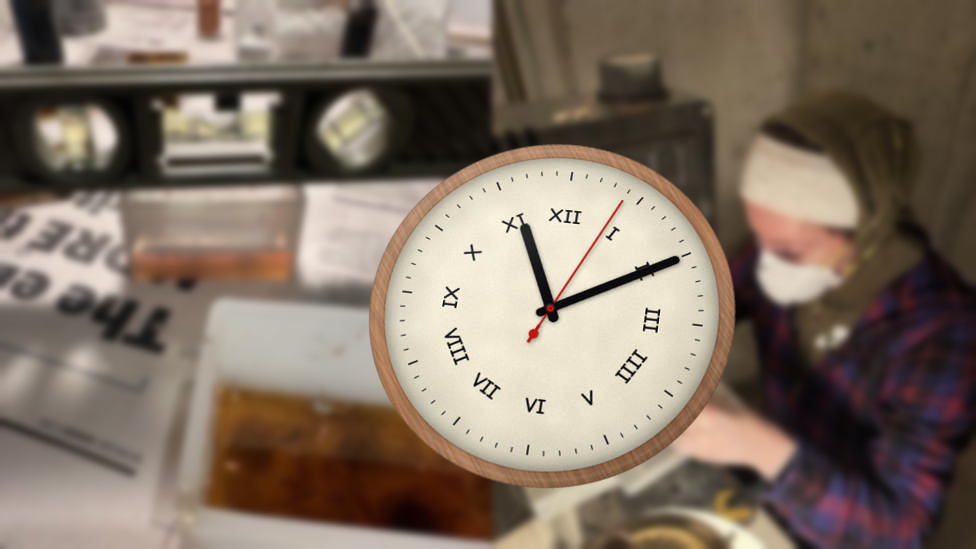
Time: h=11 m=10 s=4
